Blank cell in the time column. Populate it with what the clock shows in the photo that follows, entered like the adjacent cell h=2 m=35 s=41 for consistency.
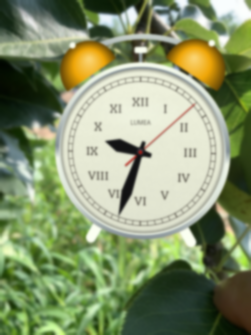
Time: h=9 m=33 s=8
